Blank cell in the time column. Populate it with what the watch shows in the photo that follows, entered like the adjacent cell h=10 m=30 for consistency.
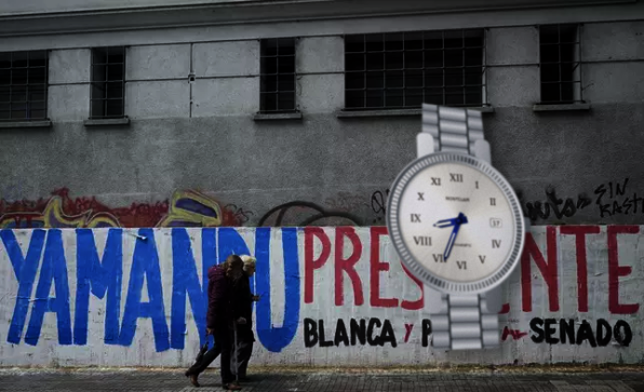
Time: h=8 m=34
